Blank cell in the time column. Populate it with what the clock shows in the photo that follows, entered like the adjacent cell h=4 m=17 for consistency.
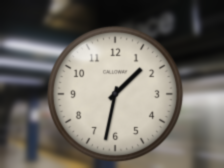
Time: h=1 m=32
